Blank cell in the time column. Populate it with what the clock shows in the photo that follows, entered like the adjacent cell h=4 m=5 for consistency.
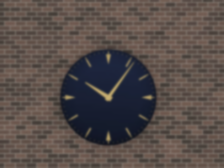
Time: h=10 m=6
